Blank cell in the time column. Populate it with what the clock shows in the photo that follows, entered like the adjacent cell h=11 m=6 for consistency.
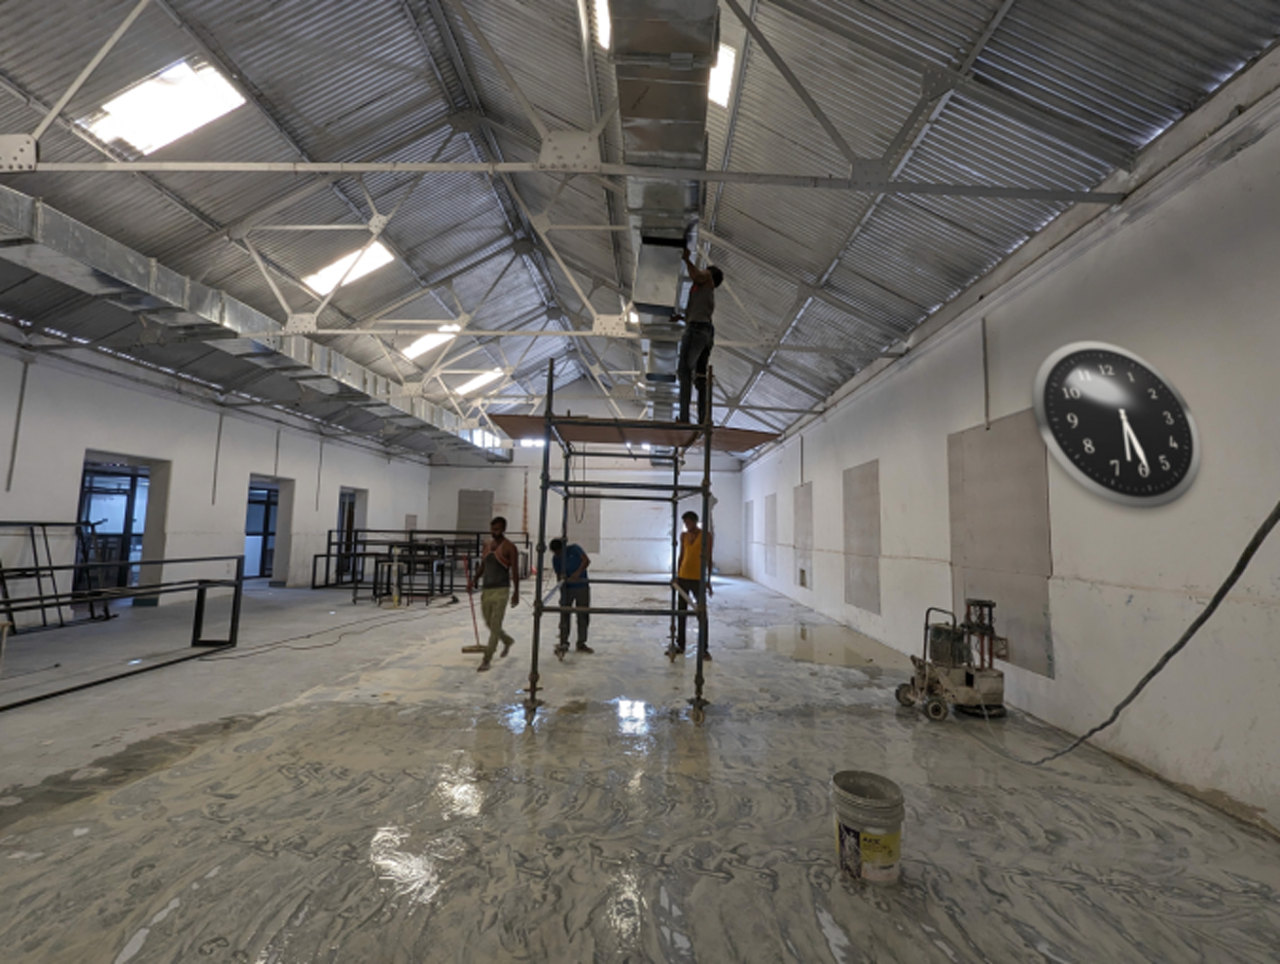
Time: h=6 m=29
